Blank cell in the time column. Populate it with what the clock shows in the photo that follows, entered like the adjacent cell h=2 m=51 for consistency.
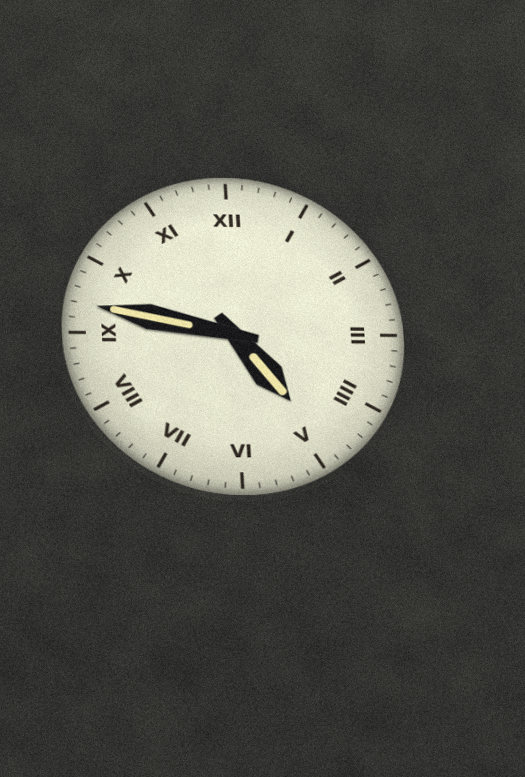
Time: h=4 m=47
